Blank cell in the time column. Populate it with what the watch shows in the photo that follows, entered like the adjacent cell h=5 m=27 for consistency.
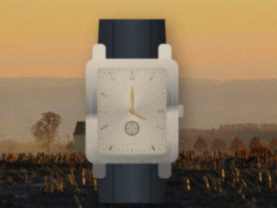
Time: h=4 m=0
